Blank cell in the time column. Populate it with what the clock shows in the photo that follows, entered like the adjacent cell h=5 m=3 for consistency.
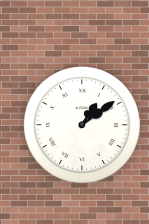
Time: h=1 m=9
